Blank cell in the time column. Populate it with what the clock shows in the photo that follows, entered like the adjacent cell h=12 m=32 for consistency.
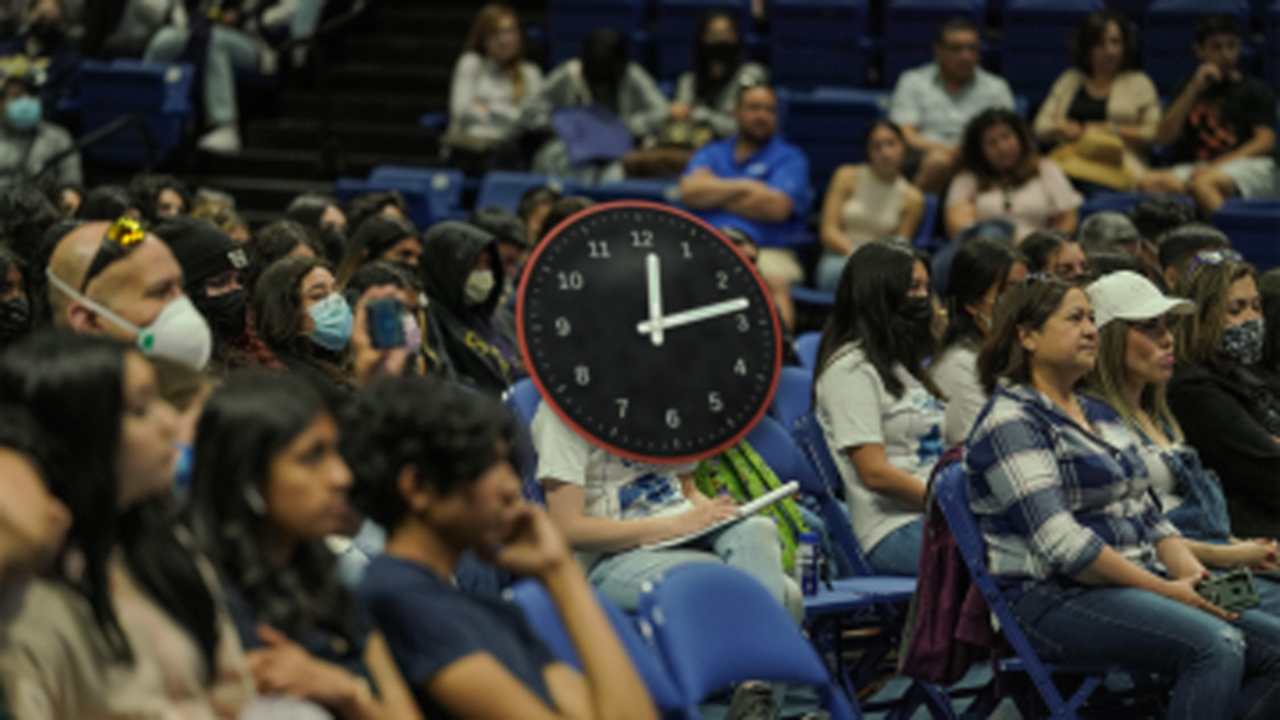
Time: h=12 m=13
